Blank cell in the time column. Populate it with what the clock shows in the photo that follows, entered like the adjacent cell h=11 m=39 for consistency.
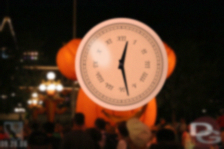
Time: h=12 m=28
